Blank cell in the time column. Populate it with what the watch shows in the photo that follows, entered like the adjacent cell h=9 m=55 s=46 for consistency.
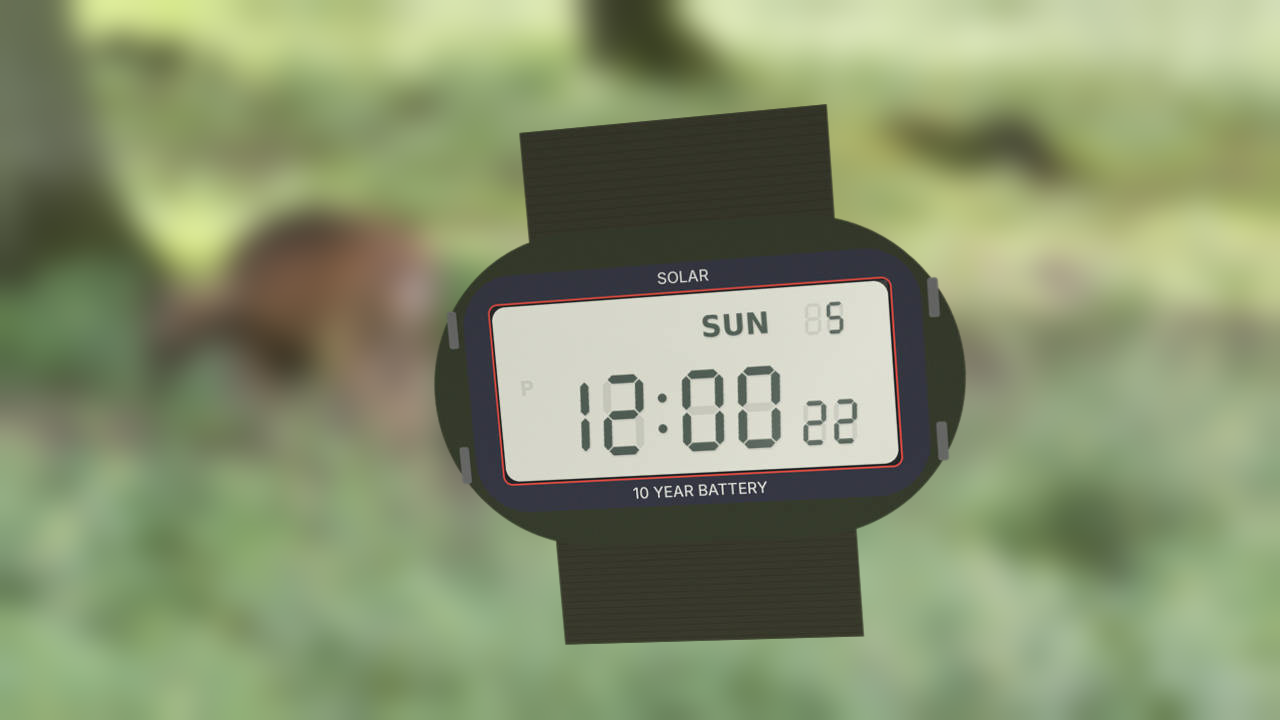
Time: h=12 m=0 s=22
